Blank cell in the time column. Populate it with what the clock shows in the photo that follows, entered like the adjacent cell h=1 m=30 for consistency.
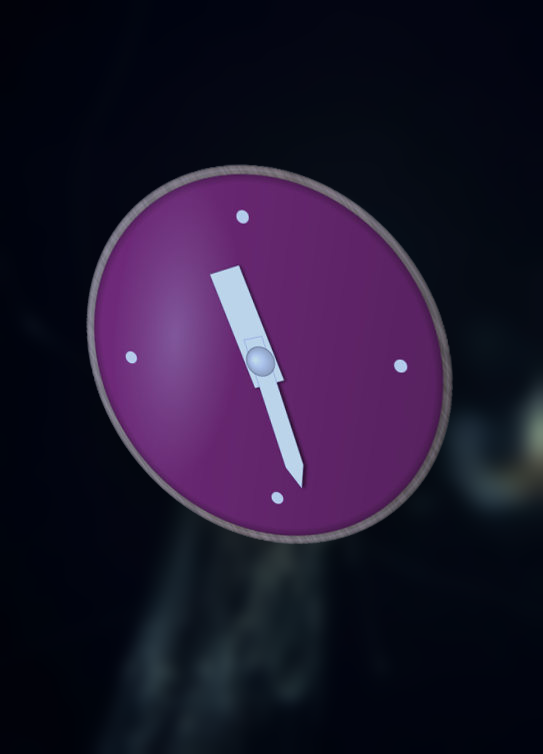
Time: h=11 m=28
